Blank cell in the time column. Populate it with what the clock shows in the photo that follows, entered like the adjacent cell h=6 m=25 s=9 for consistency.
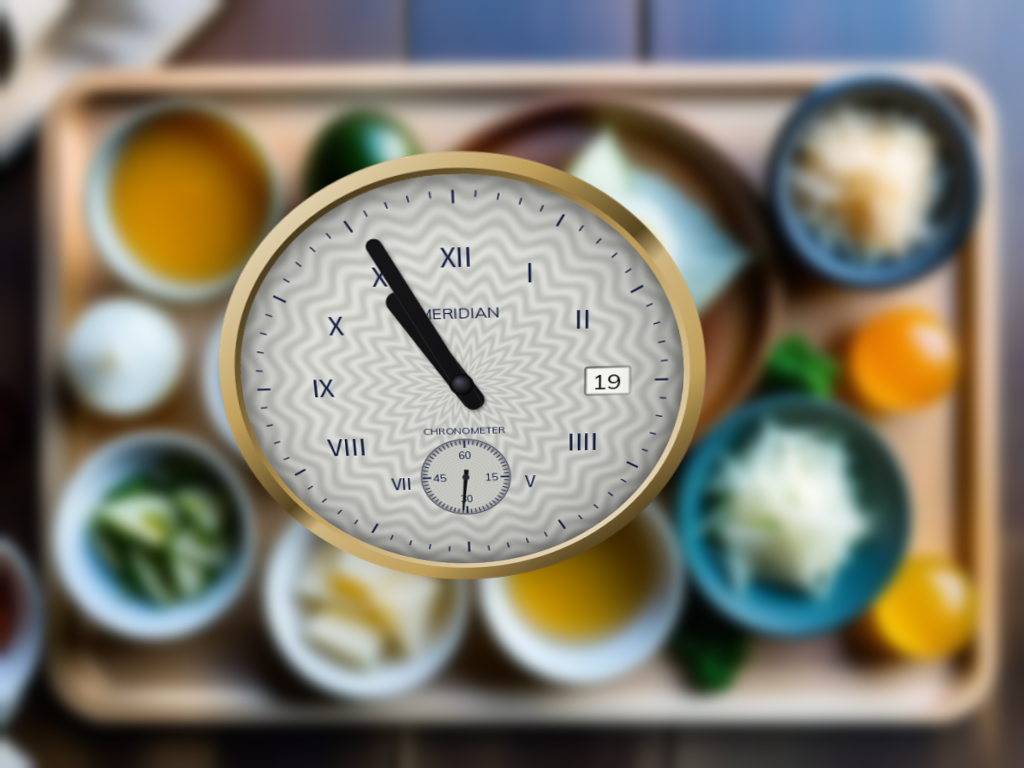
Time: h=10 m=55 s=31
